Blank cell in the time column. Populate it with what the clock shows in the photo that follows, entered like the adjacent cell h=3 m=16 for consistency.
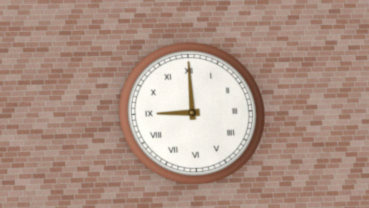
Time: h=9 m=0
